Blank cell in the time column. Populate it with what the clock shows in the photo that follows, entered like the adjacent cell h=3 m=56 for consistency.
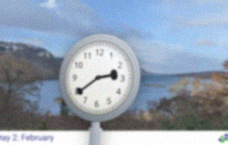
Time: h=2 m=39
